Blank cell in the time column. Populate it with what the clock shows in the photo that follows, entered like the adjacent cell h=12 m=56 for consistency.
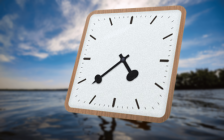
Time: h=4 m=38
